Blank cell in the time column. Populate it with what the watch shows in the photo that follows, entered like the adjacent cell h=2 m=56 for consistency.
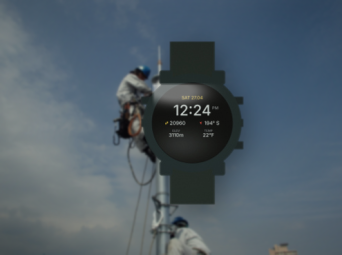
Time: h=12 m=24
